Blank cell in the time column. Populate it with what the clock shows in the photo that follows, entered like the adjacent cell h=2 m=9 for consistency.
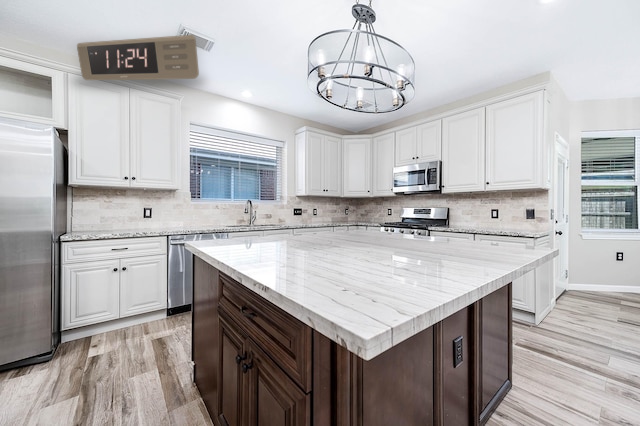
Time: h=11 m=24
